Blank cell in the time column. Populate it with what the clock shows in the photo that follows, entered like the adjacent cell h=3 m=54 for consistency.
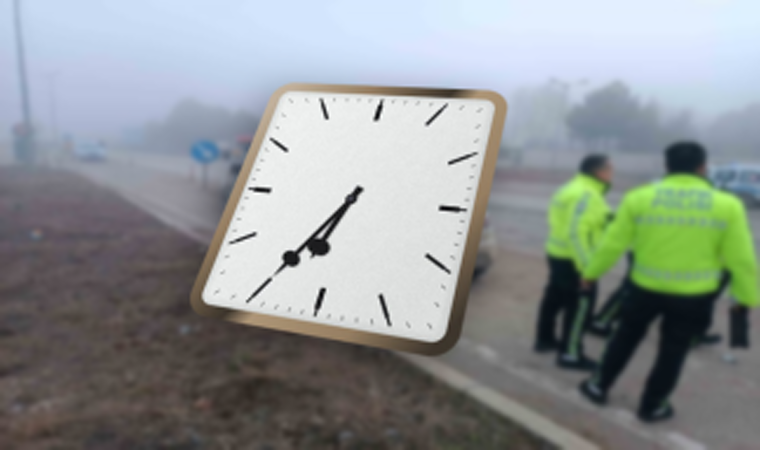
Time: h=6 m=35
